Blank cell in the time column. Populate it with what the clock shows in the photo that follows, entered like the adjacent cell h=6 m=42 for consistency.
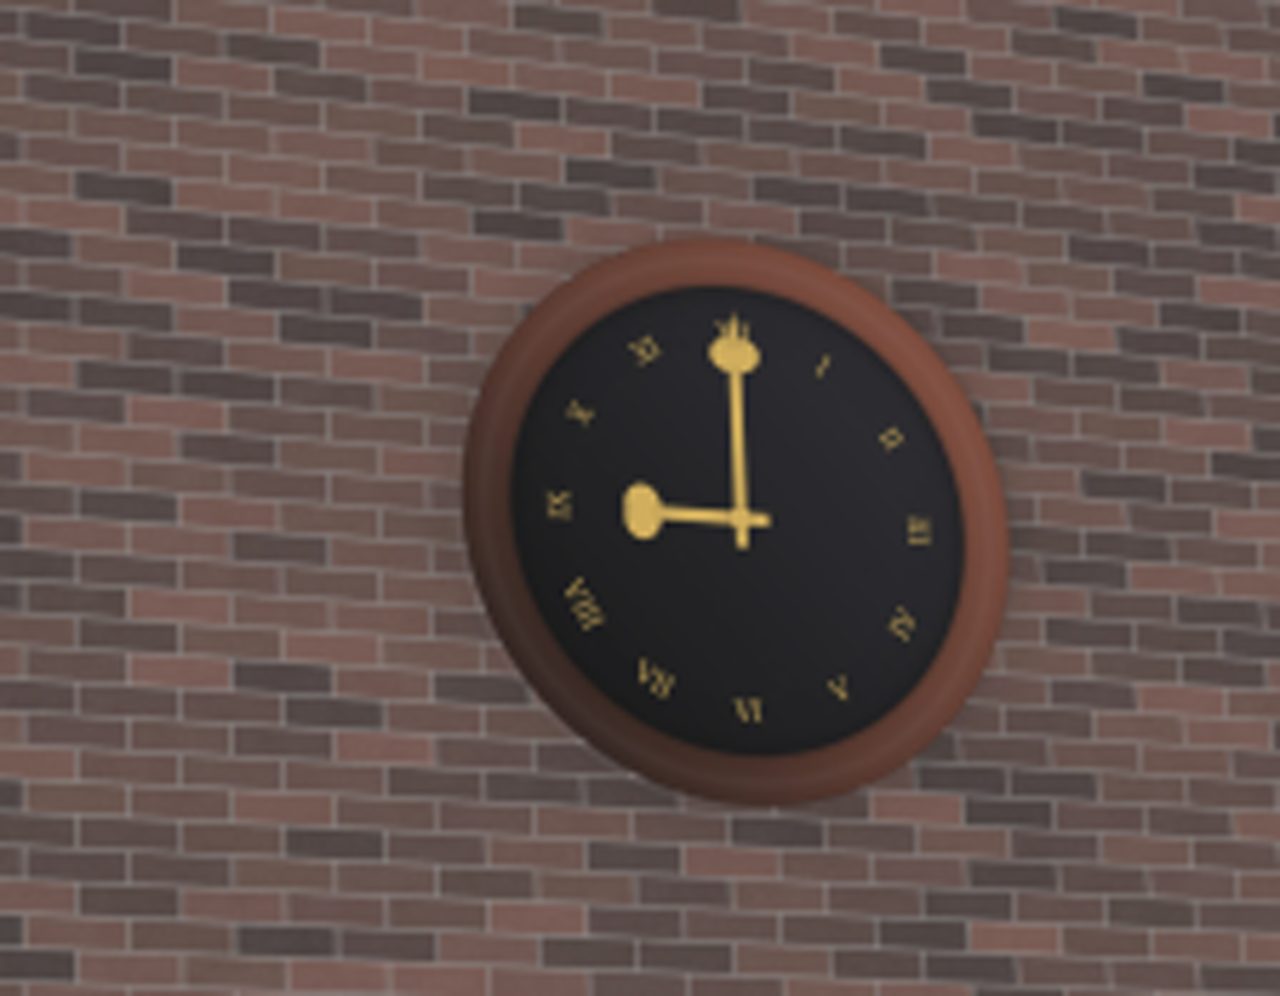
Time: h=9 m=0
